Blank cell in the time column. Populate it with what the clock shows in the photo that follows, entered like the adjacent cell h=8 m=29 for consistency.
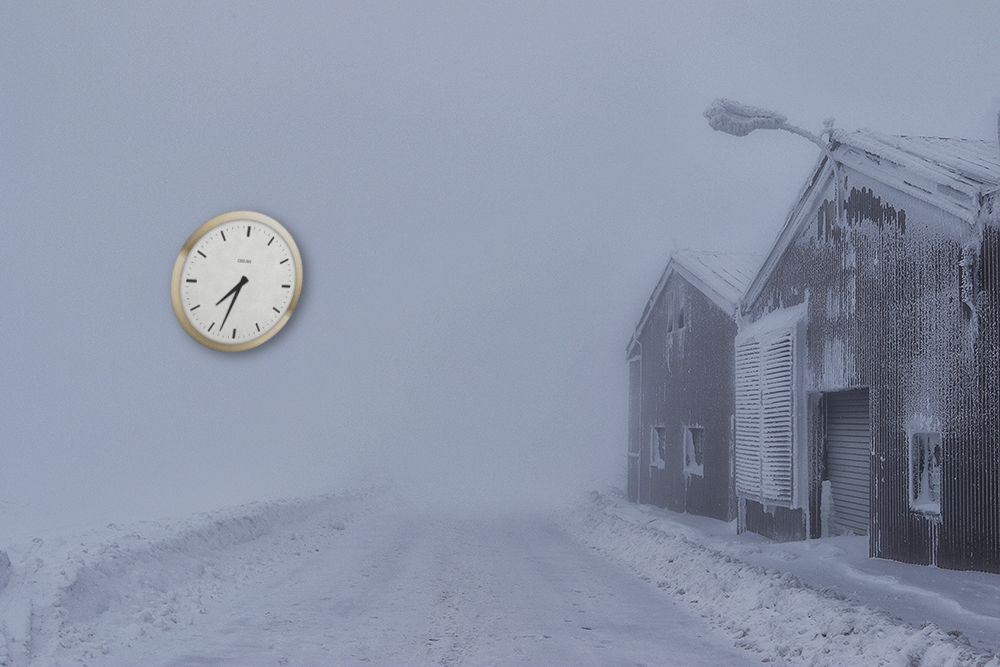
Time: h=7 m=33
